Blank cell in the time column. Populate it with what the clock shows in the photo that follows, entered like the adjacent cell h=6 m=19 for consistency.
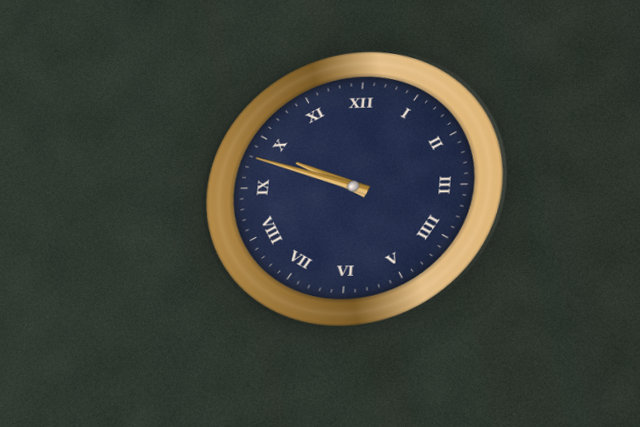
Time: h=9 m=48
